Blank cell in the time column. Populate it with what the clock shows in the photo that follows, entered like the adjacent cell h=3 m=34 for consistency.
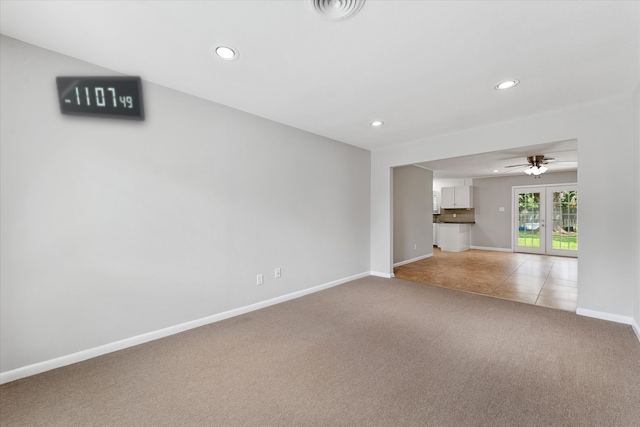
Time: h=11 m=7
